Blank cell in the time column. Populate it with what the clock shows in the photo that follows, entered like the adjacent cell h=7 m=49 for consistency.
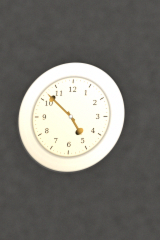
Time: h=4 m=52
